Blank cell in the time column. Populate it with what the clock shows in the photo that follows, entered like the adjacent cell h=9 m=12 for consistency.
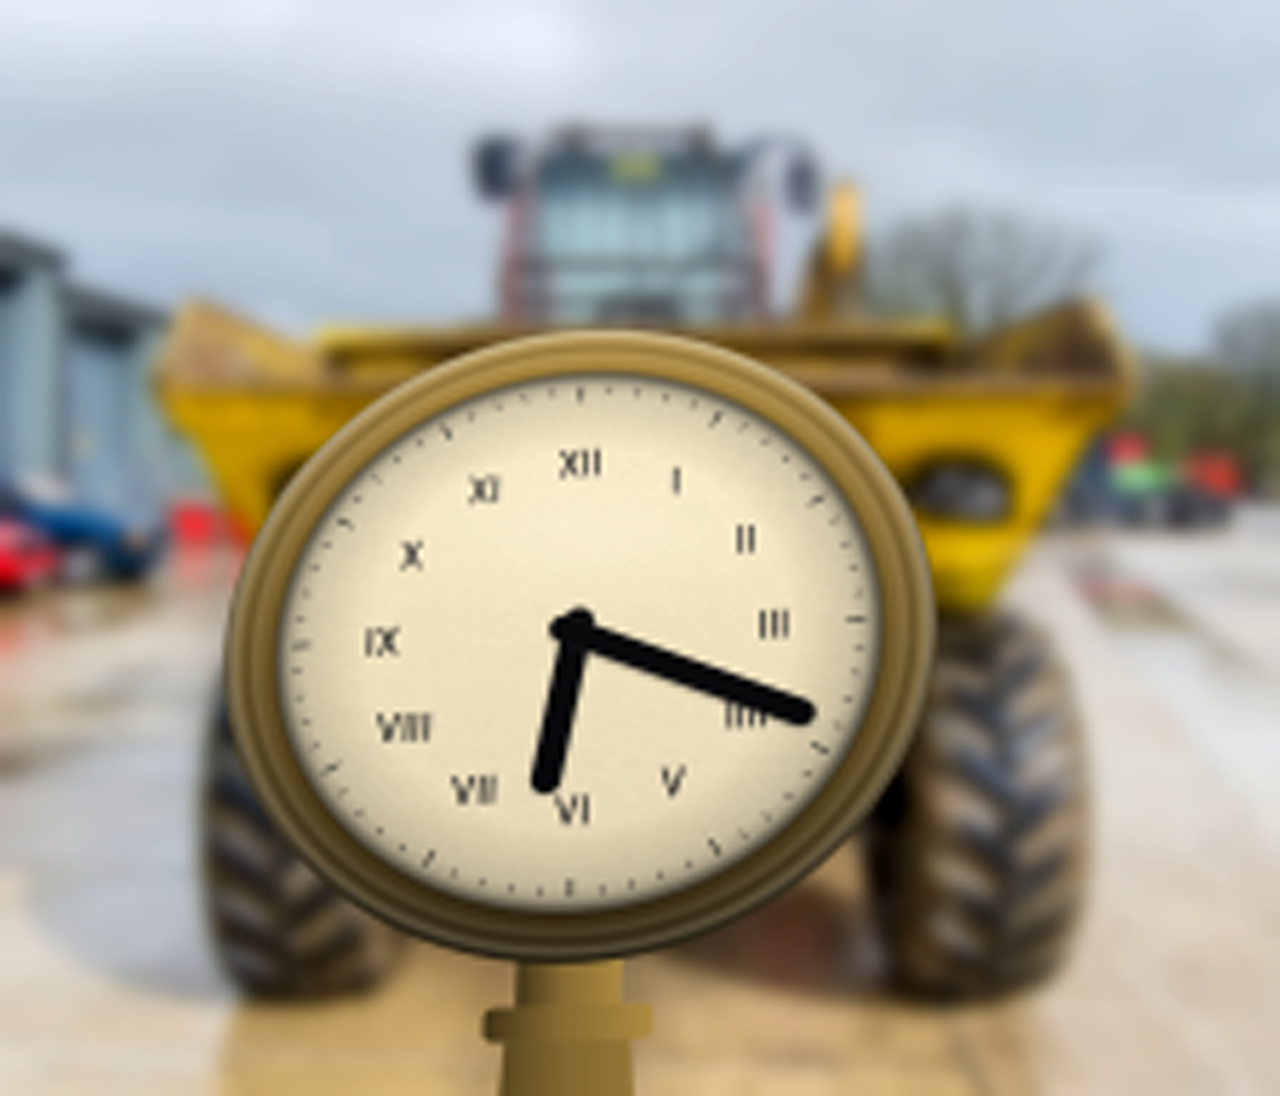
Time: h=6 m=19
